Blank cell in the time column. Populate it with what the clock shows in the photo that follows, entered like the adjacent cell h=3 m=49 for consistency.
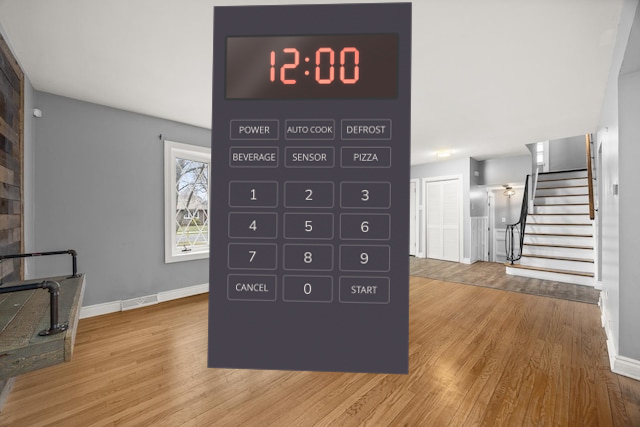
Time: h=12 m=0
